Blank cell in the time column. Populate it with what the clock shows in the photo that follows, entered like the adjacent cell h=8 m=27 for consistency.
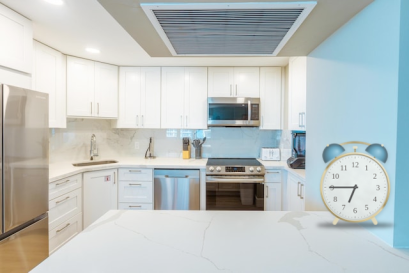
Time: h=6 m=45
